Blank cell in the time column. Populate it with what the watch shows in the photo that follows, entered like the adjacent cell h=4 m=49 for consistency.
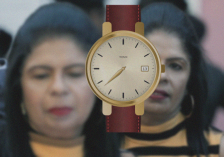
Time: h=7 m=38
